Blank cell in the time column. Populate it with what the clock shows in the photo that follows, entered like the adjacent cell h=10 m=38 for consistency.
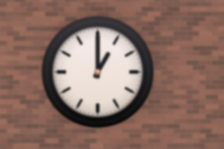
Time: h=1 m=0
